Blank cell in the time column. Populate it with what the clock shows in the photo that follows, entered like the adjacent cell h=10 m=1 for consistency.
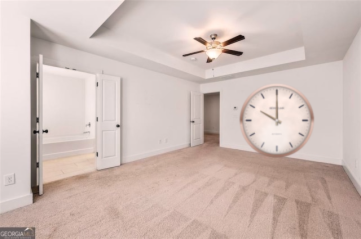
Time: h=10 m=0
